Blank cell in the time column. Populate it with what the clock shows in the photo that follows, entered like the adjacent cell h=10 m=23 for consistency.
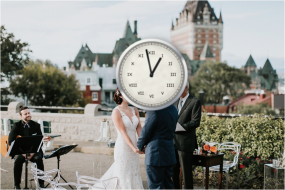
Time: h=12 m=58
